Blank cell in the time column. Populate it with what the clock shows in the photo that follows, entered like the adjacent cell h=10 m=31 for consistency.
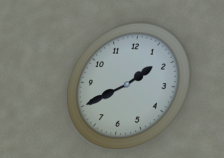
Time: h=1 m=40
